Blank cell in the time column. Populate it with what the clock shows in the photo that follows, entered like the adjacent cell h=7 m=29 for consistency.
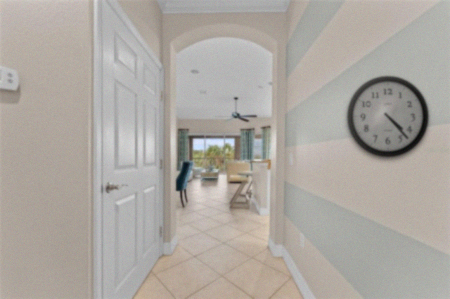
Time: h=4 m=23
